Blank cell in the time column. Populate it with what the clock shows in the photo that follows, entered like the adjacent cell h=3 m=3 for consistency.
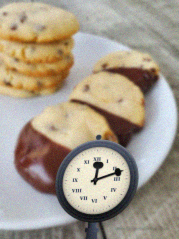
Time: h=12 m=12
